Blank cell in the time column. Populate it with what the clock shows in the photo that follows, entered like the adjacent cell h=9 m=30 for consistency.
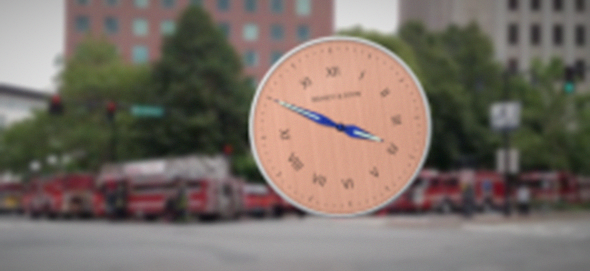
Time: h=3 m=50
